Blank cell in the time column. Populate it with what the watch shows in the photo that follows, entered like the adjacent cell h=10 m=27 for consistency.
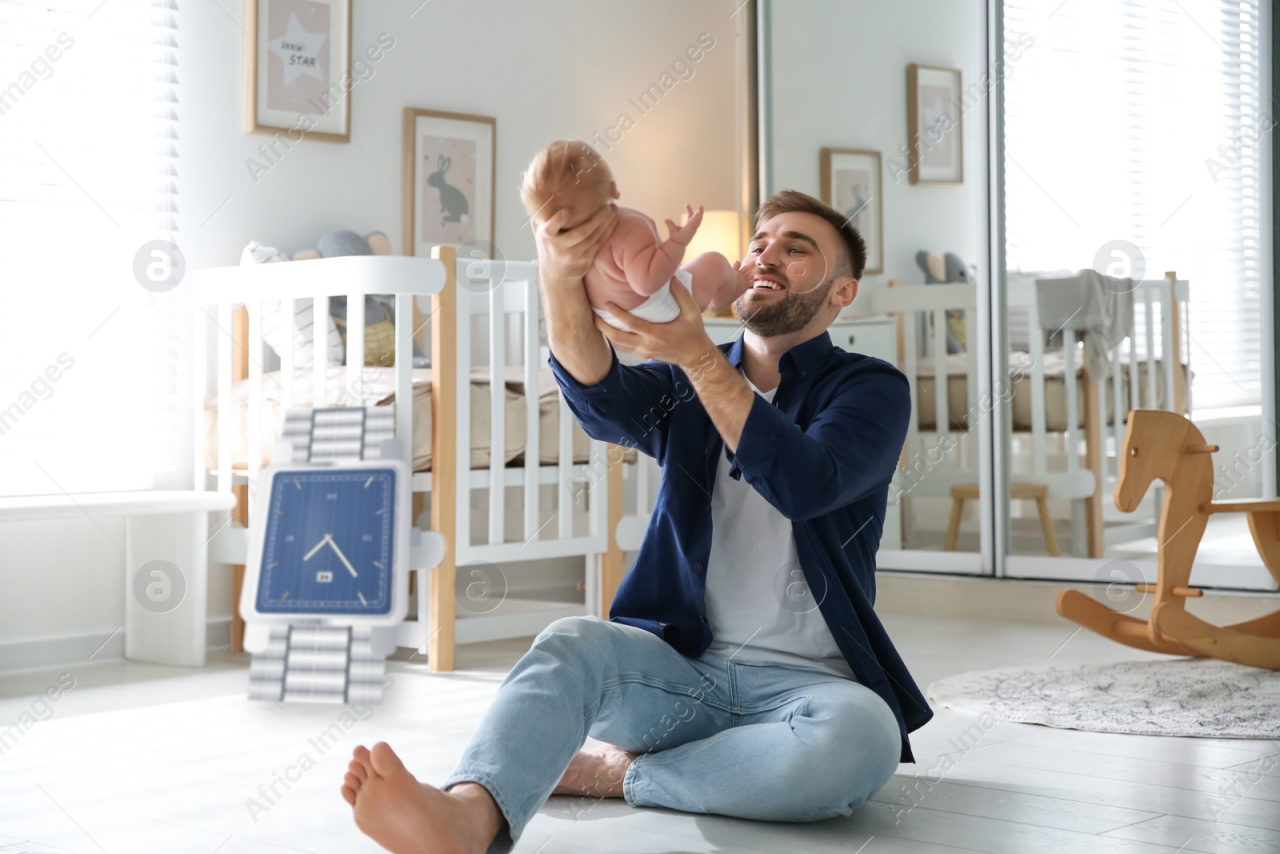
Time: h=7 m=24
